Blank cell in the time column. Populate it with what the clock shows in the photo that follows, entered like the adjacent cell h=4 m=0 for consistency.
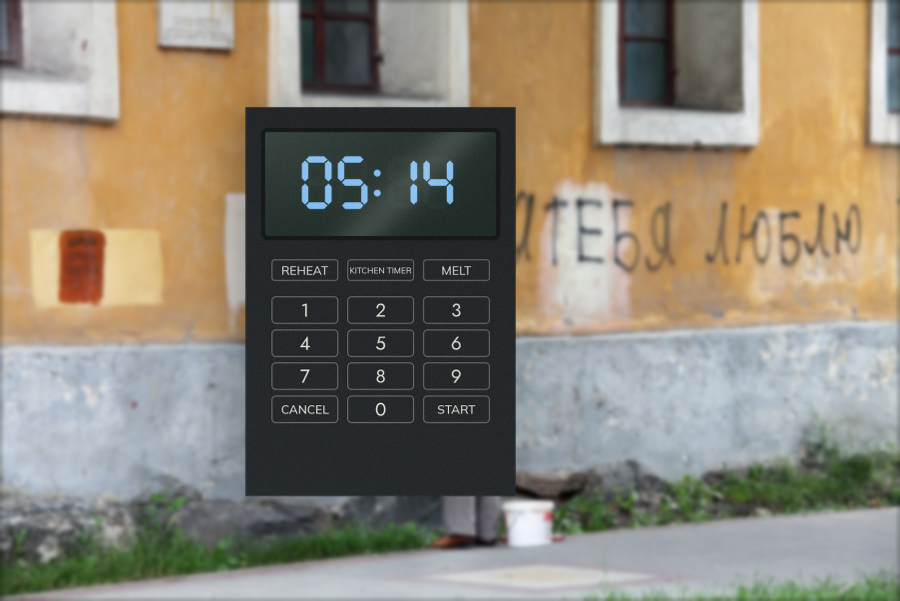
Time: h=5 m=14
